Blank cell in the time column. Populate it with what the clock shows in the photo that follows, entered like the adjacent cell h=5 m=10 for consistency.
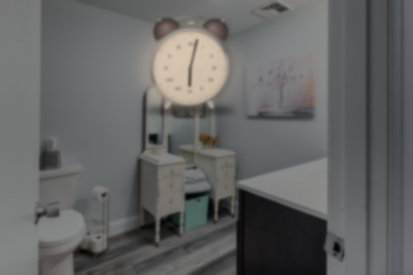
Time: h=6 m=2
